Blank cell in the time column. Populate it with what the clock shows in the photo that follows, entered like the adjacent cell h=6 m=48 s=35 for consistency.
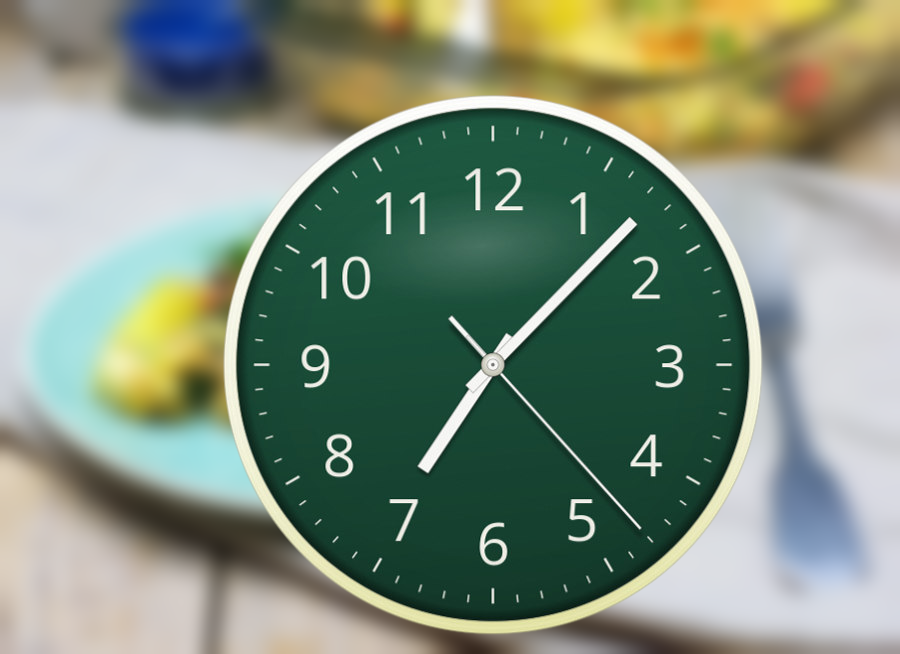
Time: h=7 m=7 s=23
